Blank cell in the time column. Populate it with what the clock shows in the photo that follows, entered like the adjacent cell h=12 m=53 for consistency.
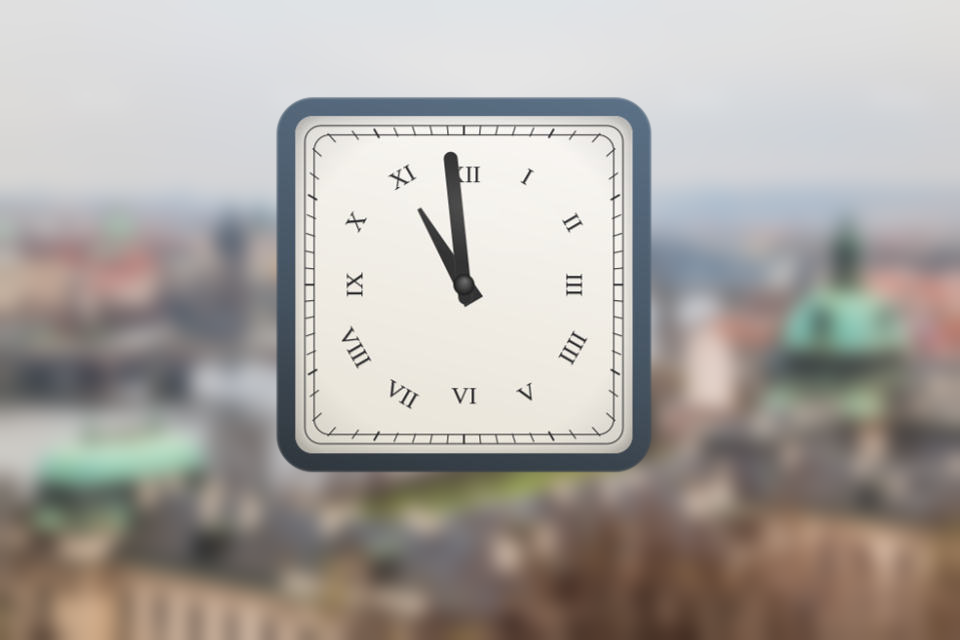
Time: h=10 m=59
